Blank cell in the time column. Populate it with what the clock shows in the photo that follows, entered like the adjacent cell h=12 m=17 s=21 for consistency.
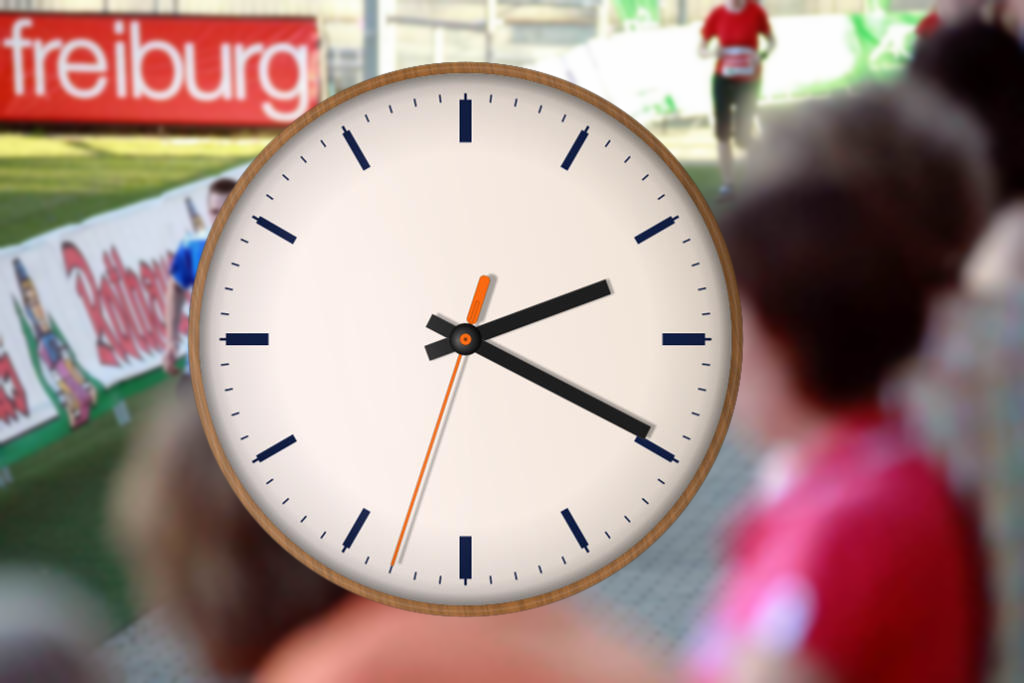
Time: h=2 m=19 s=33
